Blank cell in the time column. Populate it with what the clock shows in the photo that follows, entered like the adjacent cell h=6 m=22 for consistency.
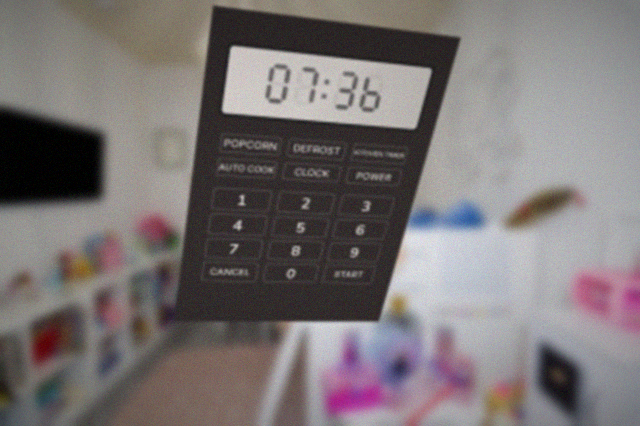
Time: h=7 m=36
